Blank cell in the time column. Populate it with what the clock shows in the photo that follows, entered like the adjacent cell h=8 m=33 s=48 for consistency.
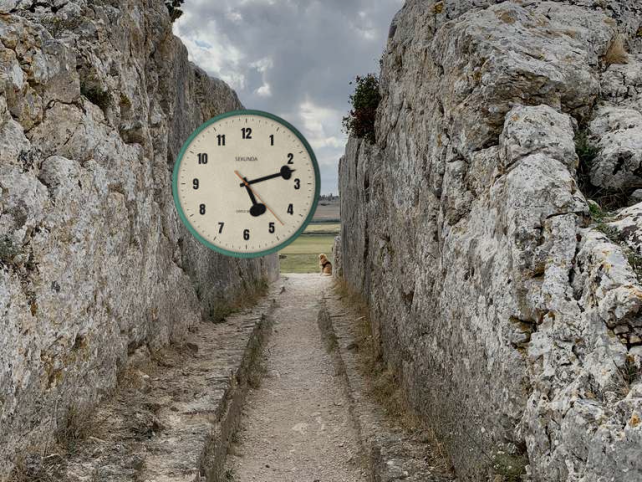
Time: h=5 m=12 s=23
